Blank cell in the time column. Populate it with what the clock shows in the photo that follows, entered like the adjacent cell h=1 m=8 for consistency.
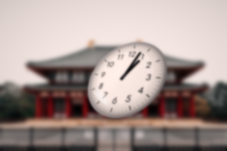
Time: h=1 m=3
